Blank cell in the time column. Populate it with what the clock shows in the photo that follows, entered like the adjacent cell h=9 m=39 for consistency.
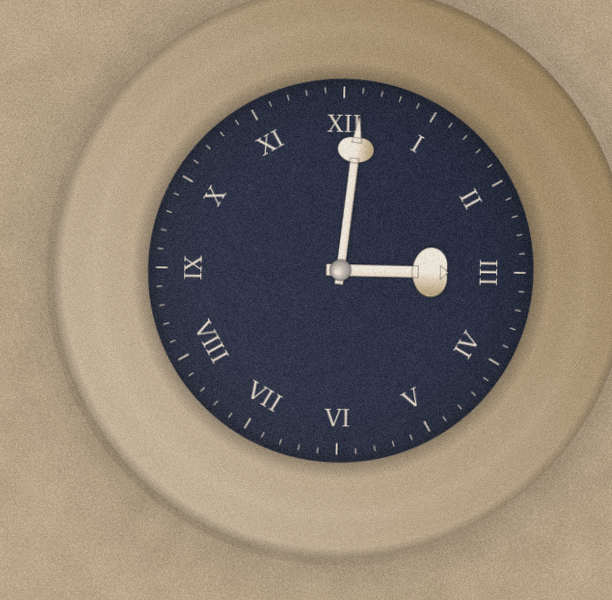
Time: h=3 m=1
